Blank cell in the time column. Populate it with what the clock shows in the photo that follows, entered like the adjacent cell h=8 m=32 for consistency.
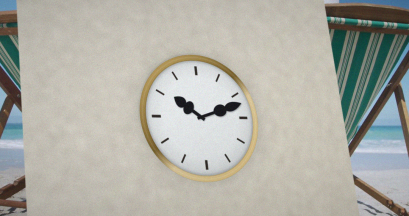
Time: h=10 m=12
